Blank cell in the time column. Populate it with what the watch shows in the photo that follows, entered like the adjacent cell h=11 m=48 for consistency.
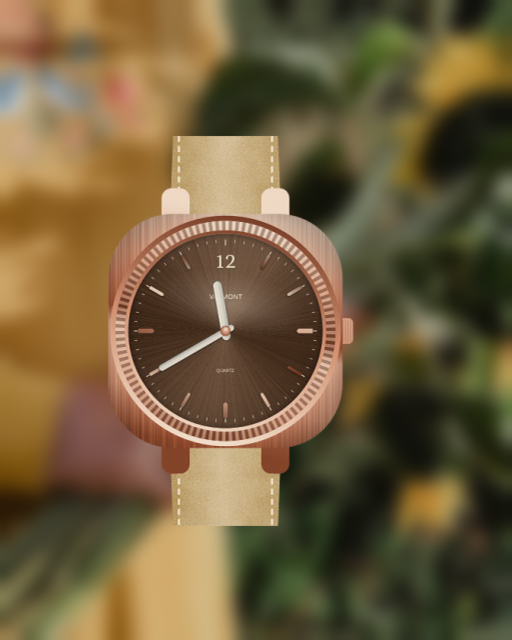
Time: h=11 m=40
